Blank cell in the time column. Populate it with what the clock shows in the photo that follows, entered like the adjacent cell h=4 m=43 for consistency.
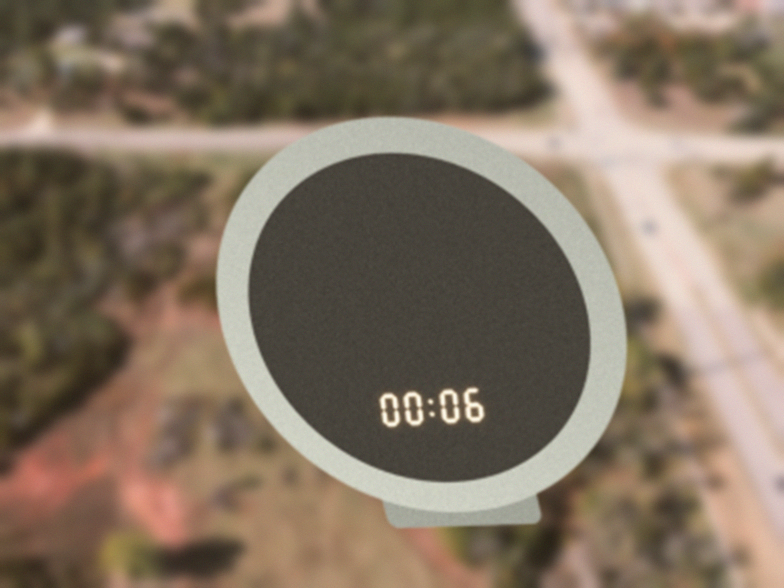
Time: h=0 m=6
